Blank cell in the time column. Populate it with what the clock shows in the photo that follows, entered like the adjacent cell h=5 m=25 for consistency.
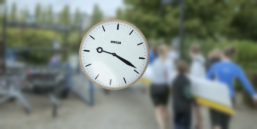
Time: h=9 m=19
